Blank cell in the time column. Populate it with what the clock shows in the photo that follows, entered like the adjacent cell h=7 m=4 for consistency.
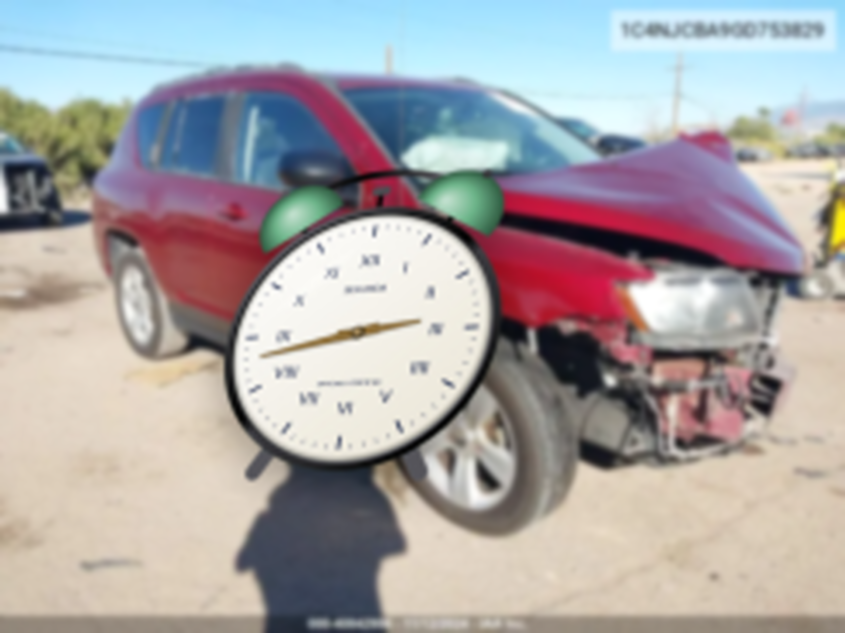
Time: h=2 m=43
